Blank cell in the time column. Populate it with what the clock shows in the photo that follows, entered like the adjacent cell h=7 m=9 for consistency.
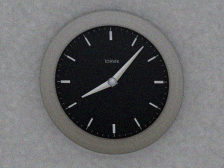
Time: h=8 m=7
